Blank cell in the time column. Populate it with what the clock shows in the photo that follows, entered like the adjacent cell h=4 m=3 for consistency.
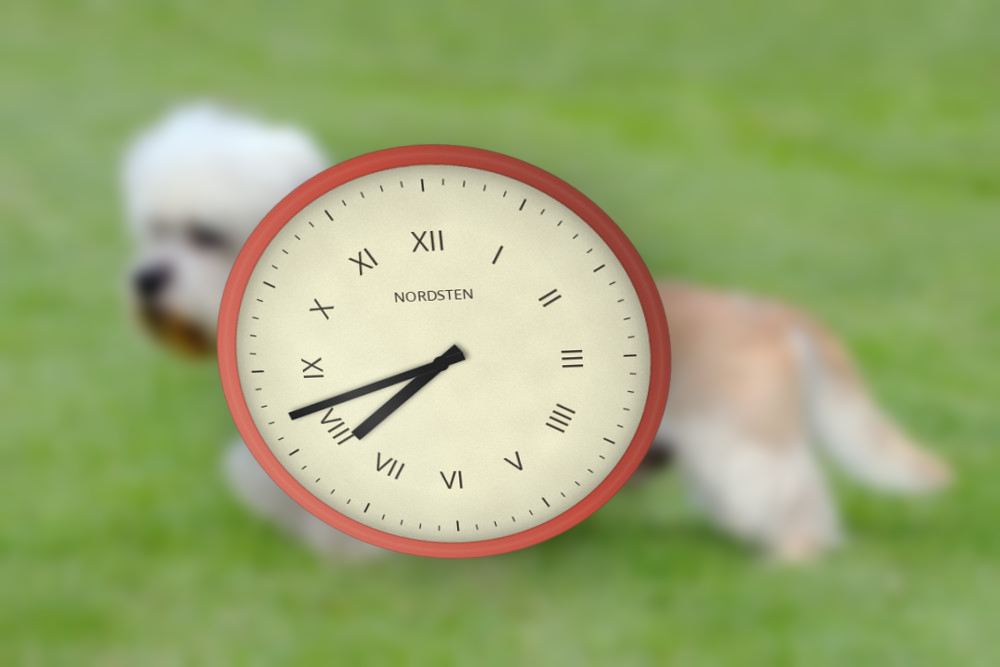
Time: h=7 m=42
